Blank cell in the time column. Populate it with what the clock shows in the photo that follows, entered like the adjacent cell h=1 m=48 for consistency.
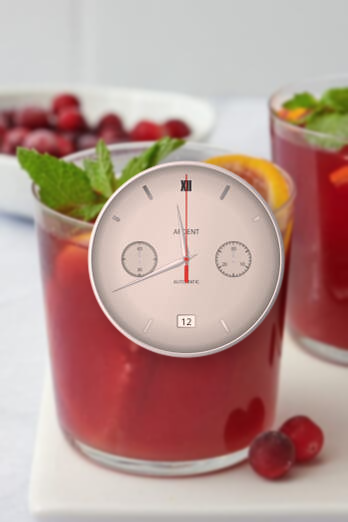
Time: h=11 m=41
